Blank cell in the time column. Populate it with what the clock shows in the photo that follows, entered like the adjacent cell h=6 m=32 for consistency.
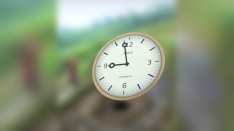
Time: h=8 m=58
